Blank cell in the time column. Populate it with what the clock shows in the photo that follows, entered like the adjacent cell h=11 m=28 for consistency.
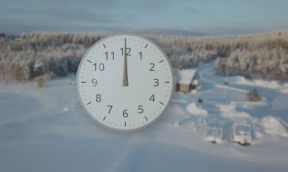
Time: h=12 m=0
